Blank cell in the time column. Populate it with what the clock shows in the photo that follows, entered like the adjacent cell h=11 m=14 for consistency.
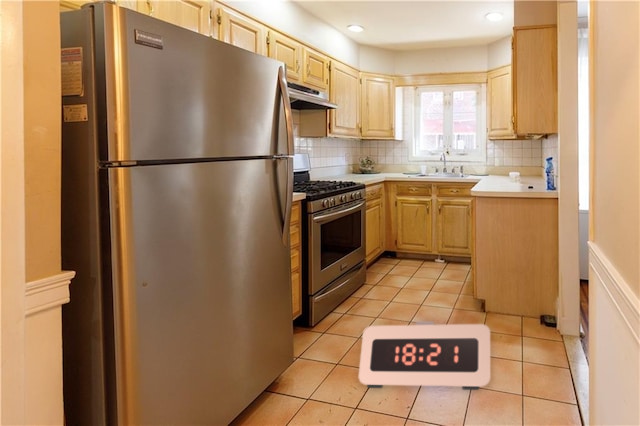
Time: h=18 m=21
